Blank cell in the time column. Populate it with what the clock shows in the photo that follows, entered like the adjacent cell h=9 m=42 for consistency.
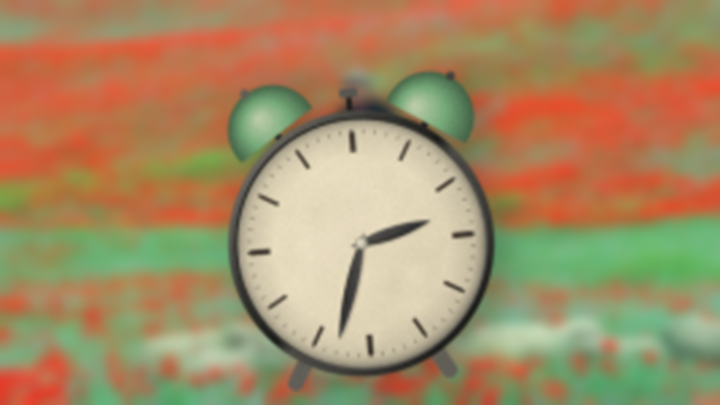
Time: h=2 m=33
